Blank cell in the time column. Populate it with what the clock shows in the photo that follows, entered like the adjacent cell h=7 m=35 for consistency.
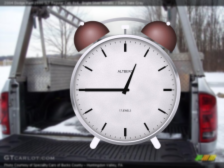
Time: h=12 m=45
